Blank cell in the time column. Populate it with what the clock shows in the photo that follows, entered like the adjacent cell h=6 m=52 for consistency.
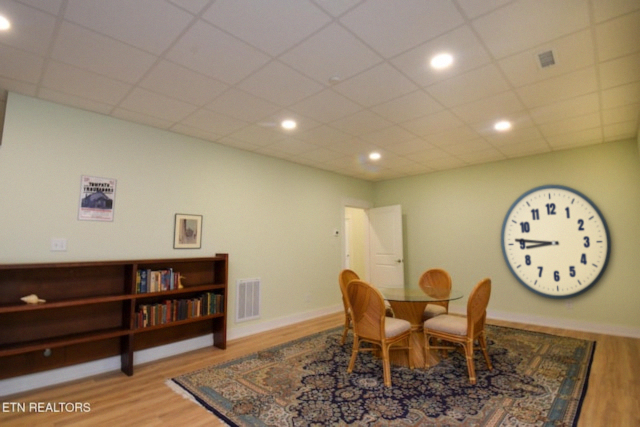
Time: h=8 m=46
